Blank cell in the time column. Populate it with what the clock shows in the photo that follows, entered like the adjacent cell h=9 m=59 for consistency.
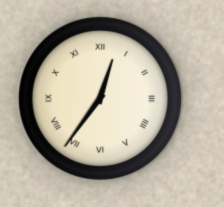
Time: h=12 m=36
